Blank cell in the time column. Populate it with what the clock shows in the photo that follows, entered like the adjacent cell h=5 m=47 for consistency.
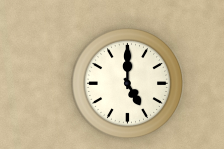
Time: h=5 m=0
